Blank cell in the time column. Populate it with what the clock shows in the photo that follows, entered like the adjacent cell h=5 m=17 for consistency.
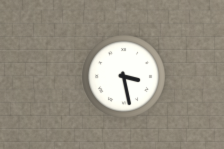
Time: h=3 m=28
